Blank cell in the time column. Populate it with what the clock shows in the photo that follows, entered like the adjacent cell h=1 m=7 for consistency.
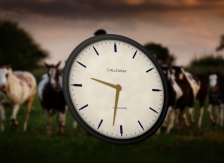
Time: h=9 m=32
